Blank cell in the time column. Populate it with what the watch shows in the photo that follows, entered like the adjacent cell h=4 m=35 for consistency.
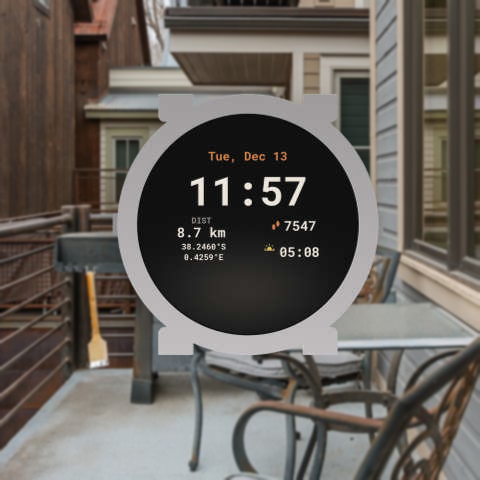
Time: h=11 m=57
